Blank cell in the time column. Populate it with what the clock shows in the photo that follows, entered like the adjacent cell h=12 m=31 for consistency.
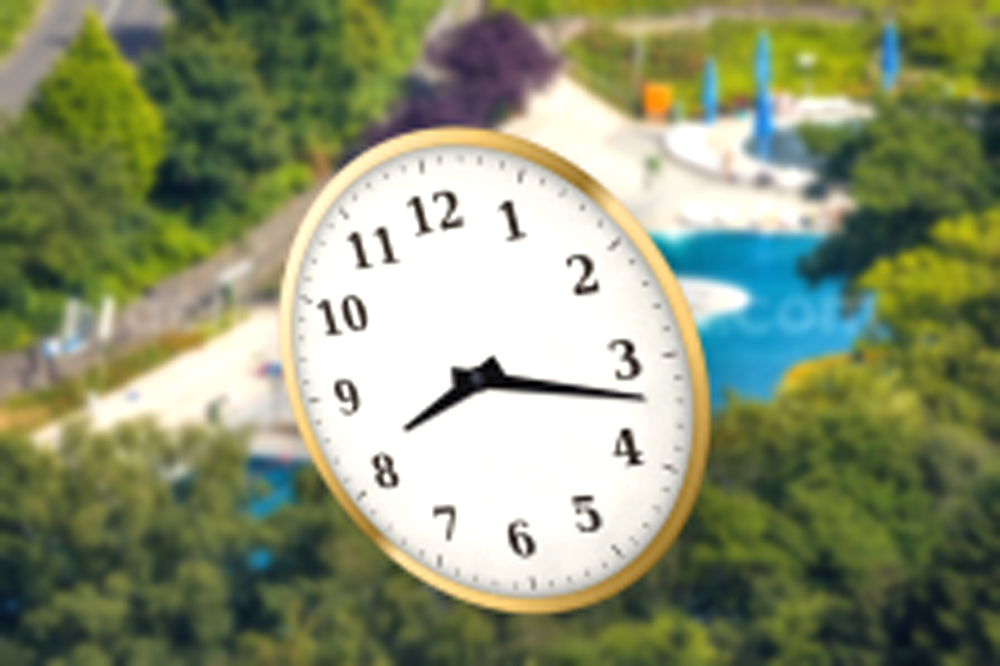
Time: h=8 m=17
